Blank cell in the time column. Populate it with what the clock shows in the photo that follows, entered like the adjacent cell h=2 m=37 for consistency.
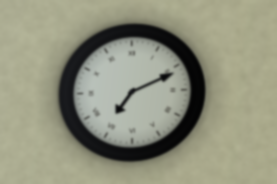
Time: h=7 m=11
